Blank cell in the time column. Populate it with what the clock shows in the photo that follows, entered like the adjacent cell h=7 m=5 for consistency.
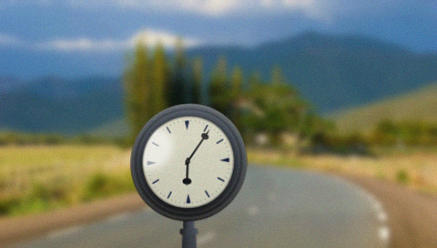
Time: h=6 m=6
